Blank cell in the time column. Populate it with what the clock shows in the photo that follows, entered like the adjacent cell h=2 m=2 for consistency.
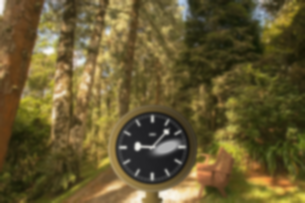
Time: h=9 m=7
